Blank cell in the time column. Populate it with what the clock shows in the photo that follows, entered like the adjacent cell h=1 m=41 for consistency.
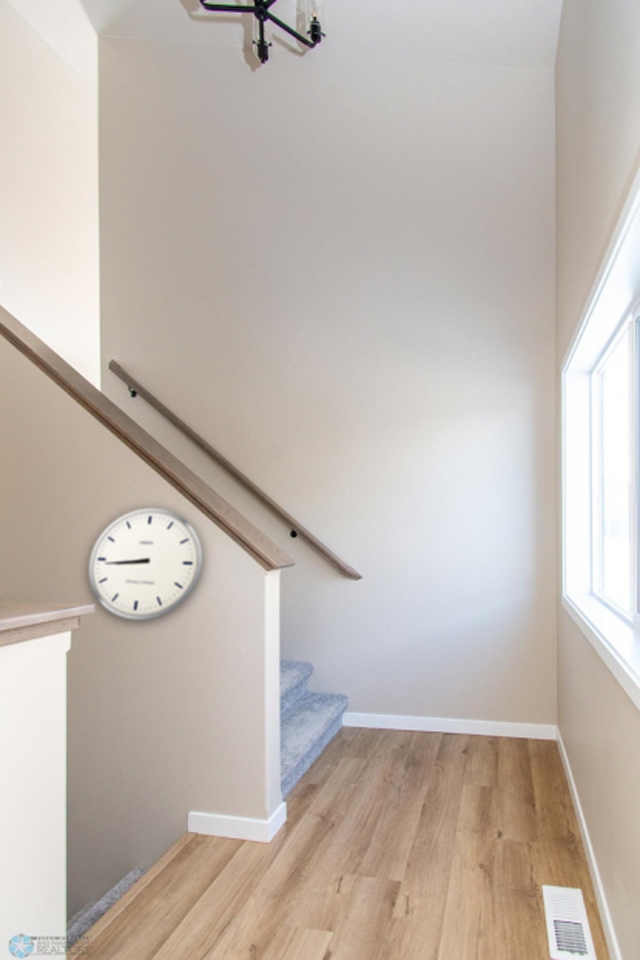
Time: h=8 m=44
